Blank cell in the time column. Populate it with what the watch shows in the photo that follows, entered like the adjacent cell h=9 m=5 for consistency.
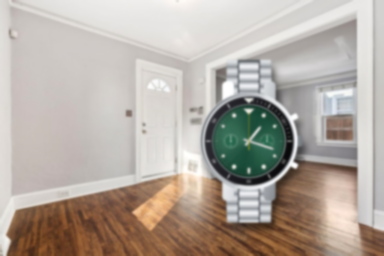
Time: h=1 m=18
